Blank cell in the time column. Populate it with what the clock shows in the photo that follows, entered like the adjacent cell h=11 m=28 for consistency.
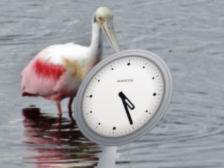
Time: h=4 m=25
